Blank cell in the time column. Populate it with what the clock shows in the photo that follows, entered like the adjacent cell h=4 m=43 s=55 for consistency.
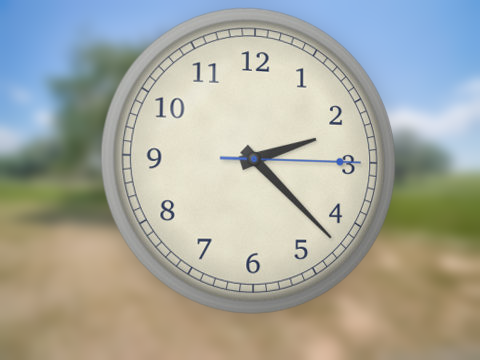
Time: h=2 m=22 s=15
